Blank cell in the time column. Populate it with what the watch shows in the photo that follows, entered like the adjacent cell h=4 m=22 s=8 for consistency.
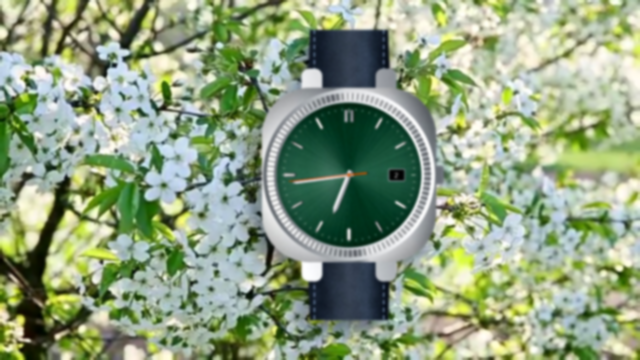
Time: h=6 m=43 s=44
